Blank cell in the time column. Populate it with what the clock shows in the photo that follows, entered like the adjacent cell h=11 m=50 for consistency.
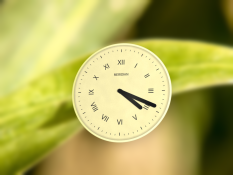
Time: h=4 m=19
